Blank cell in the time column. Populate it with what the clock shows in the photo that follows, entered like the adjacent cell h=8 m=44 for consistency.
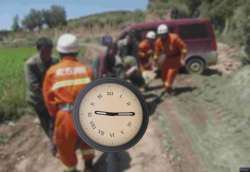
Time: h=9 m=15
